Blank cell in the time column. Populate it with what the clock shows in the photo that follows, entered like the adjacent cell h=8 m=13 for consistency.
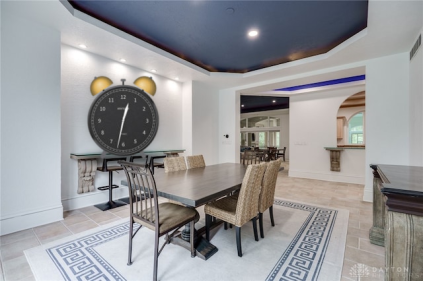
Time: h=12 m=32
